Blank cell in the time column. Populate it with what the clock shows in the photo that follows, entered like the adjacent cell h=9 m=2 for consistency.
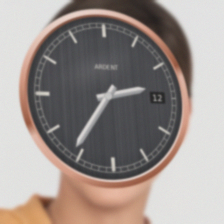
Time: h=2 m=36
